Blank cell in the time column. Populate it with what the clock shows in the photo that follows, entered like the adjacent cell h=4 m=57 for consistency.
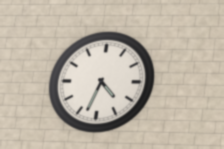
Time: h=4 m=33
